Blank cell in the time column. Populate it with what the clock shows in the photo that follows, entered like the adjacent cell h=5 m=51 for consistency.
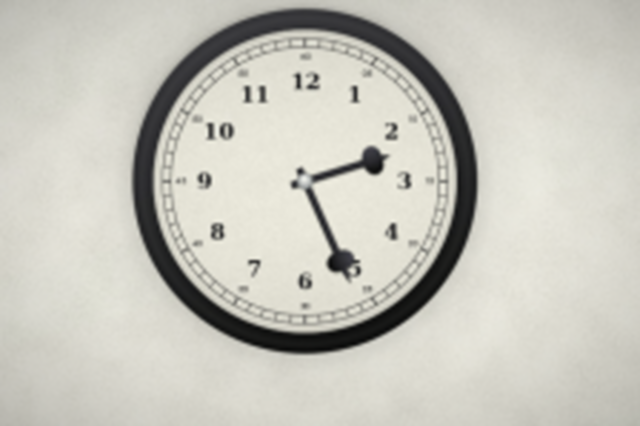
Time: h=2 m=26
